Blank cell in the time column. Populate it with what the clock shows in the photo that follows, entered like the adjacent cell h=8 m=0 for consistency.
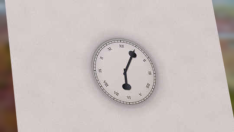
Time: h=6 m=5
